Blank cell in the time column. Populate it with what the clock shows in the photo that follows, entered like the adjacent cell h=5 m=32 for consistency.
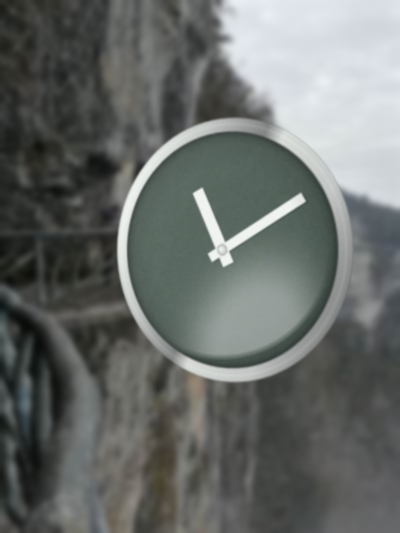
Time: h=11 m=10
